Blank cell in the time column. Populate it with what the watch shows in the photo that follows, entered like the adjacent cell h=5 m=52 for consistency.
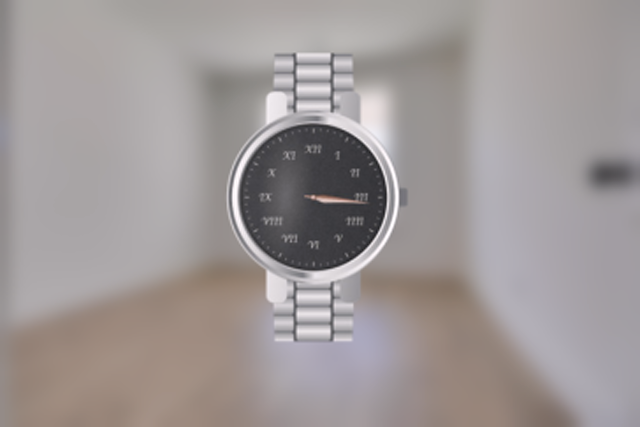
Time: h=3 m=16
